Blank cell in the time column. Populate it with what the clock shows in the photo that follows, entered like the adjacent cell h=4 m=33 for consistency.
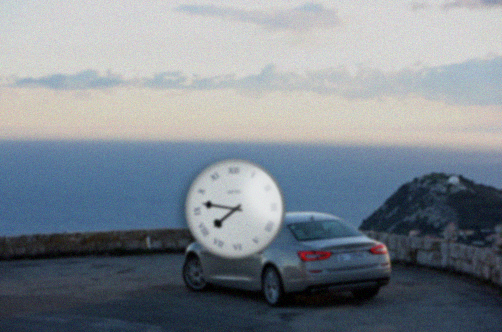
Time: h=7 m=47
